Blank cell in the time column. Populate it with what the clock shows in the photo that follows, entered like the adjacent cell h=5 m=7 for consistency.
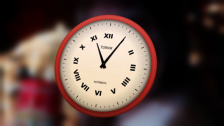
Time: h=11 m=5
